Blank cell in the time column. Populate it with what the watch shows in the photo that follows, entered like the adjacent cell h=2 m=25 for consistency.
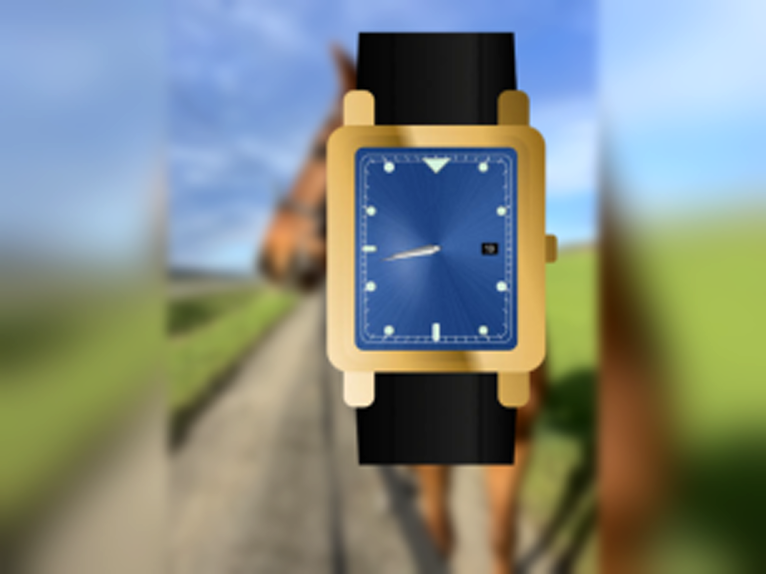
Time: h=8 m=43
